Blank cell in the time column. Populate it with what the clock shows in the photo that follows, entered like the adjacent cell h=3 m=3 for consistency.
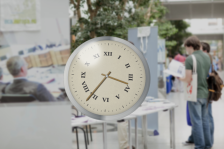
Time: h=3 m=36
